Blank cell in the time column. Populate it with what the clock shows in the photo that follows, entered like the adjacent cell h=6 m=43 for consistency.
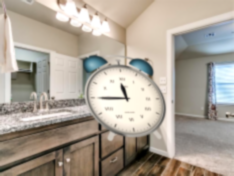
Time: h=11 m=45
